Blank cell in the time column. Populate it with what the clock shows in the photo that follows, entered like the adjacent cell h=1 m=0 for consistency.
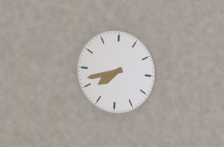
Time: h=7 m=42
